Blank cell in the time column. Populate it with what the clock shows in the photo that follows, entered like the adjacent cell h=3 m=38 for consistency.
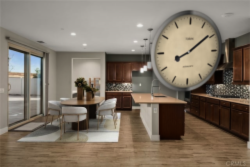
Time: h=8 m=9
